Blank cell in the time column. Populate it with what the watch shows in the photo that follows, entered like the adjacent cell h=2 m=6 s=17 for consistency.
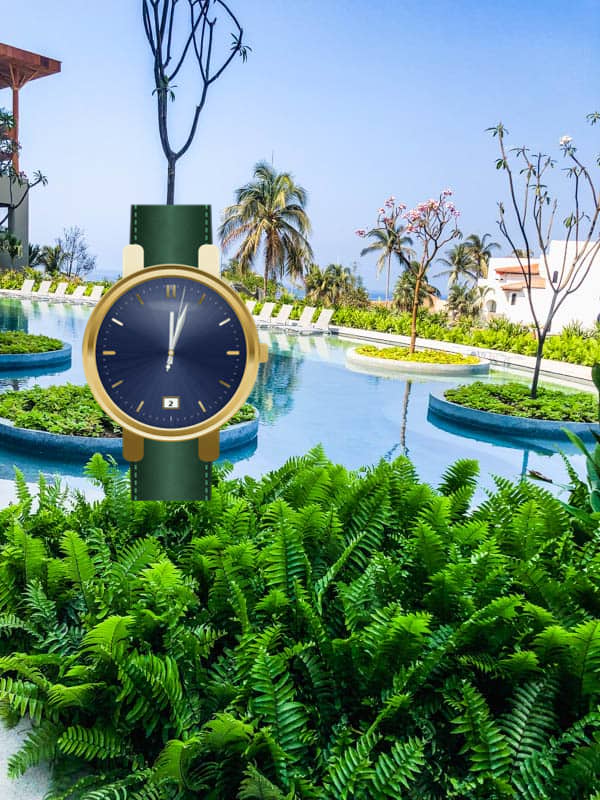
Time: h=12 m=3 s=2
